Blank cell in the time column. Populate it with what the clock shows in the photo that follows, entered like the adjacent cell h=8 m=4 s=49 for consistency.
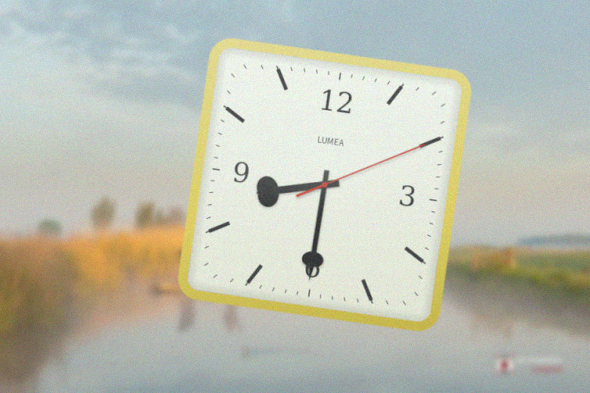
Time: h=8 m=30 s=10
